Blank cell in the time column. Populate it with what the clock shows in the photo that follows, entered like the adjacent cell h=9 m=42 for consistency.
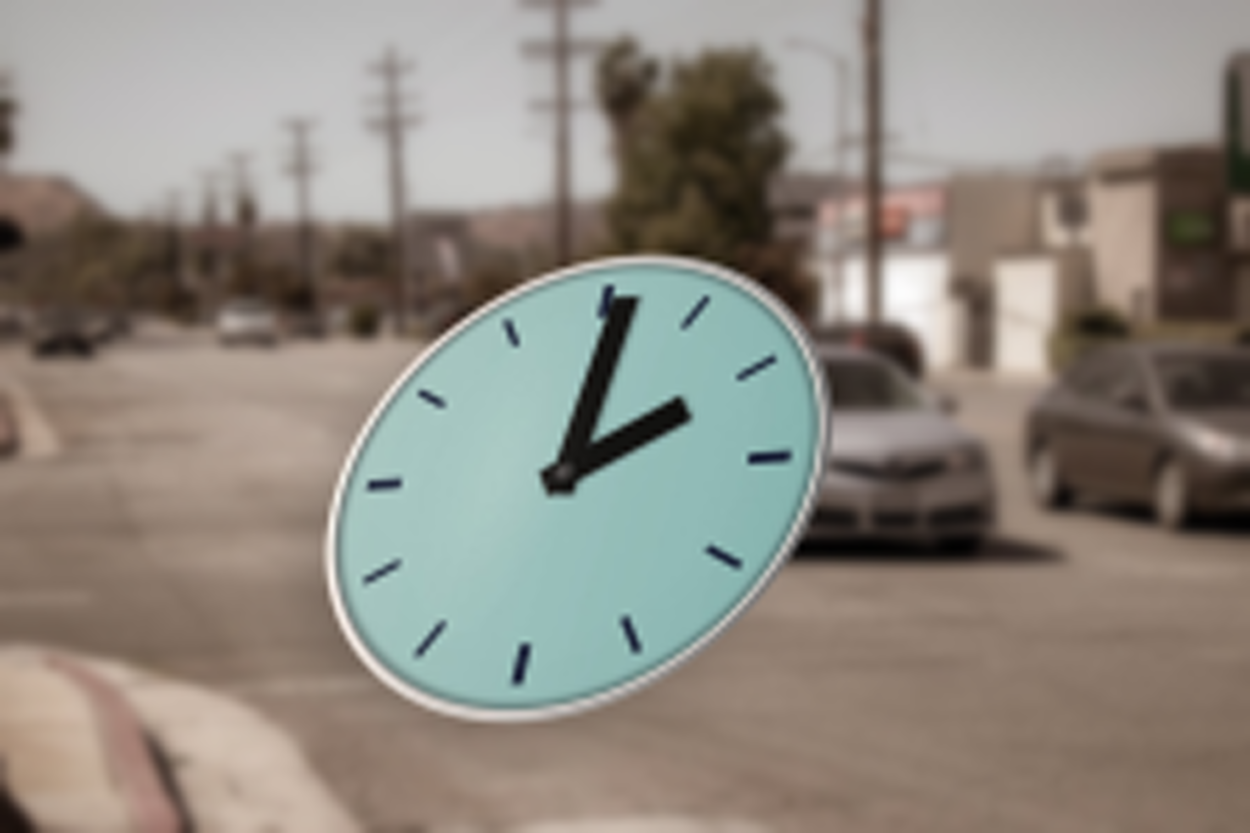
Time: h=2 m=1
